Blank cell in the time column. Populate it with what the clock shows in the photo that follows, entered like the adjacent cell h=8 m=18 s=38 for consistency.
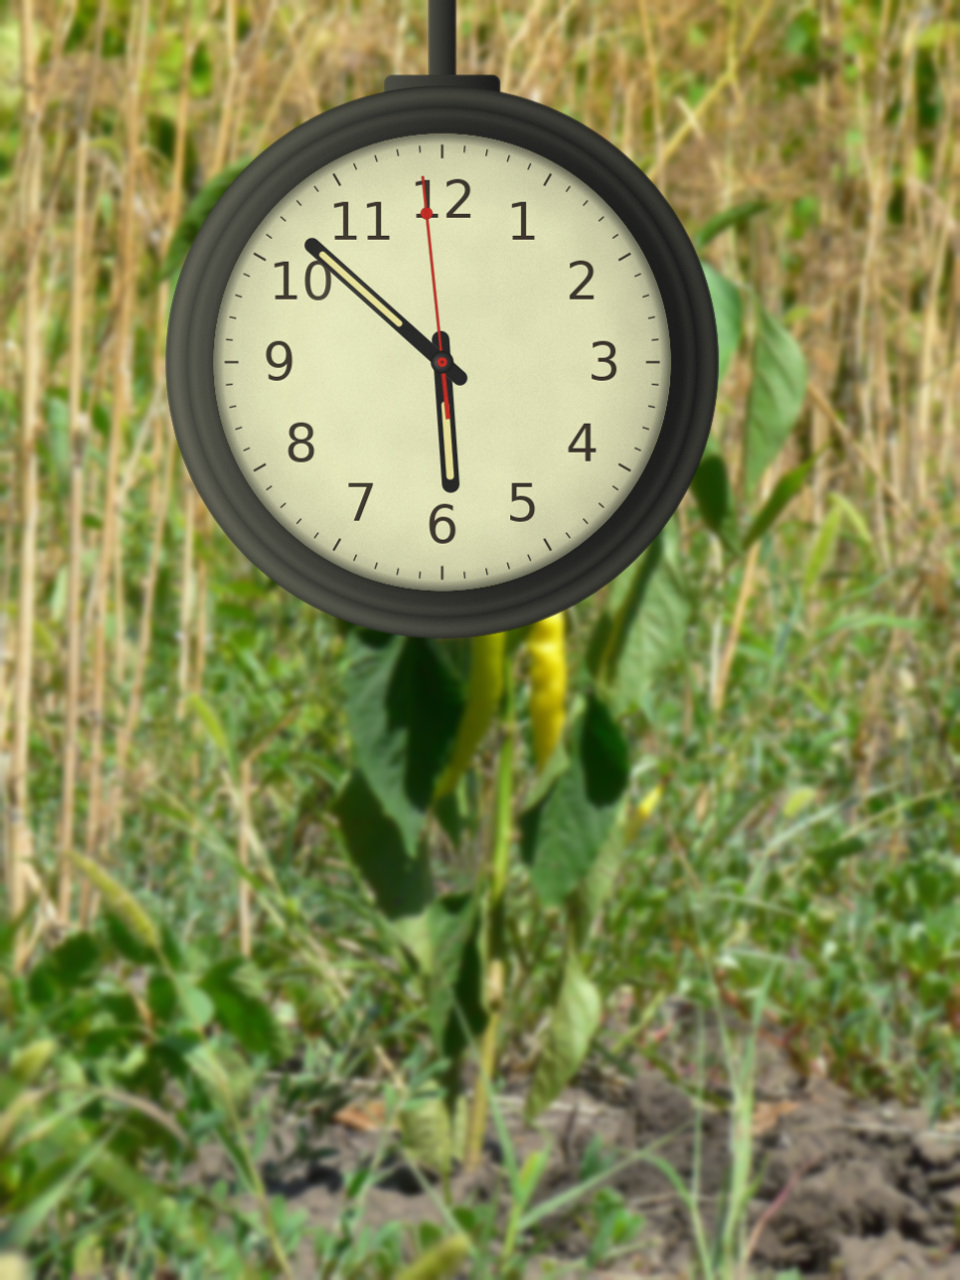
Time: h=5 m=51 s=59
